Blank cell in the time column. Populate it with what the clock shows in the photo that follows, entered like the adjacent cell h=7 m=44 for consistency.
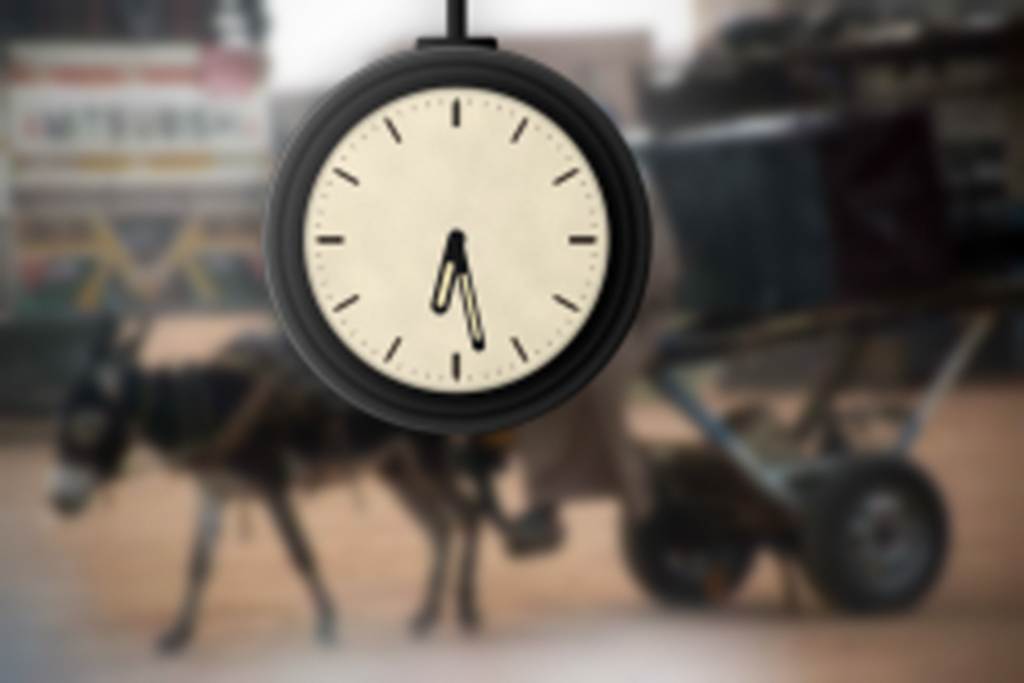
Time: h=6 m=28
